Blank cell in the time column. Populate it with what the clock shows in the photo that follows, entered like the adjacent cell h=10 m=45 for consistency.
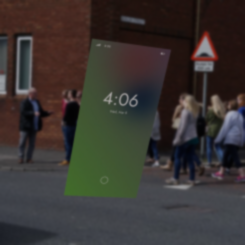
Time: h=4 m=6
